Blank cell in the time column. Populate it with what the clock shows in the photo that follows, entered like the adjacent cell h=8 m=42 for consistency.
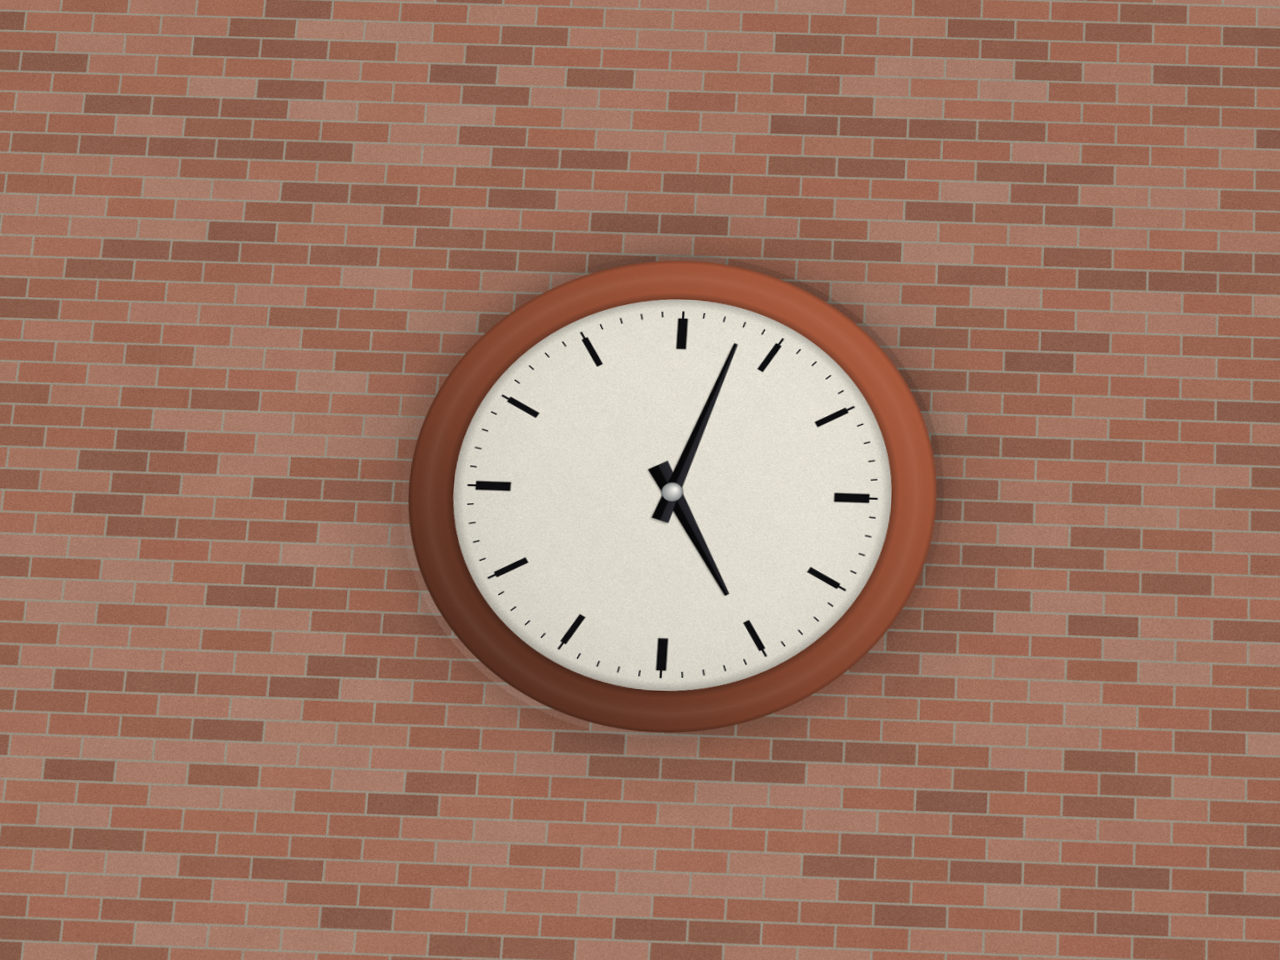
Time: h=5 m=3
